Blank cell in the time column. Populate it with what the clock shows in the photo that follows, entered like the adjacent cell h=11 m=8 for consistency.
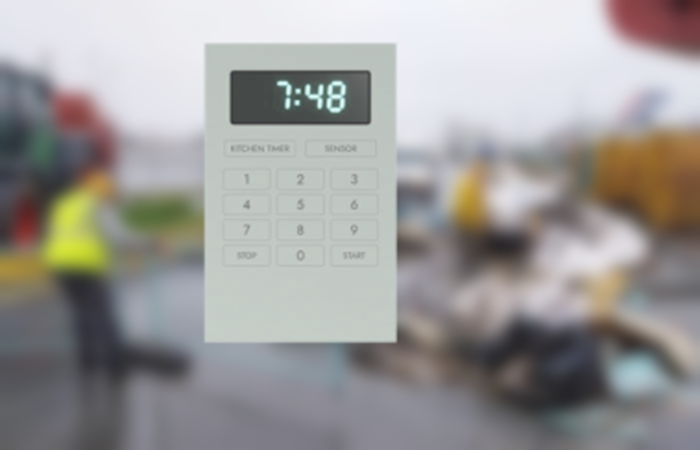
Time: h=7 m=48
